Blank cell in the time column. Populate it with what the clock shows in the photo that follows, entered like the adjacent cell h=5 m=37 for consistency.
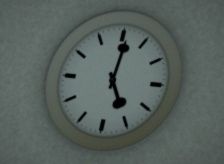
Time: h=5 m=1
